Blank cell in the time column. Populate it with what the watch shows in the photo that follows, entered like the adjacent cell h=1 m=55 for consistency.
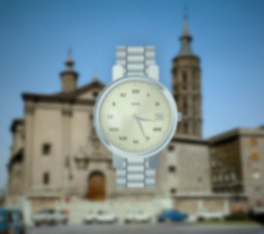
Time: h=3 m=26
